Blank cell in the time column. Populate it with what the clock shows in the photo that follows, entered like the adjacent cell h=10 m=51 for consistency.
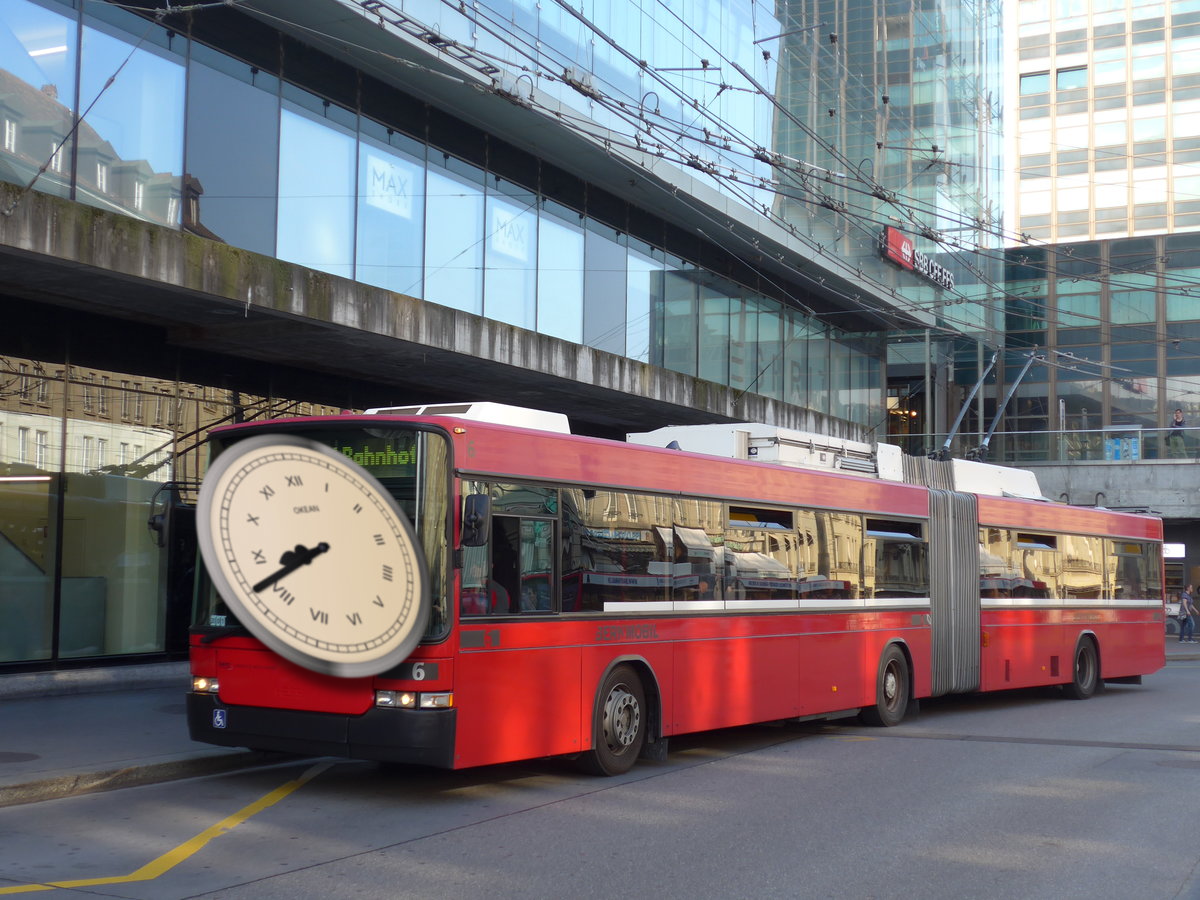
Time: h=8 m=42
